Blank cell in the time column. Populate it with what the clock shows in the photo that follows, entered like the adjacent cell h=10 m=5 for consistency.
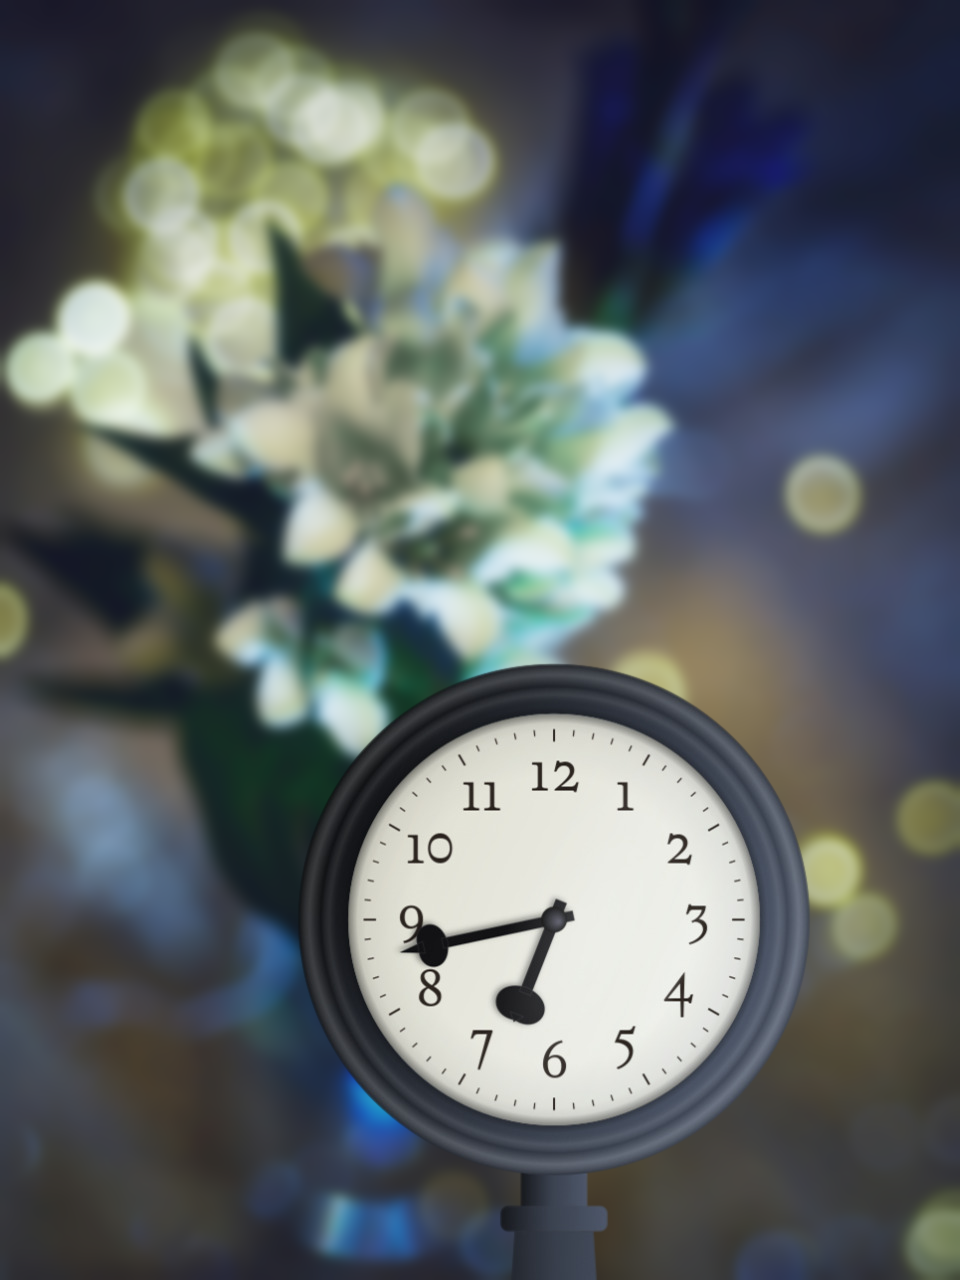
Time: h=6 m=43
